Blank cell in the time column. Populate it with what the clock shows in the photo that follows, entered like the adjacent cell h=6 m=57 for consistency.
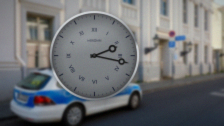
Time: h=2 m=17
